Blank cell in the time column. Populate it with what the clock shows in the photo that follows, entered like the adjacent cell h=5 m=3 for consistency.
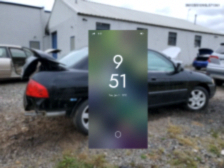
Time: h=9 m=51
